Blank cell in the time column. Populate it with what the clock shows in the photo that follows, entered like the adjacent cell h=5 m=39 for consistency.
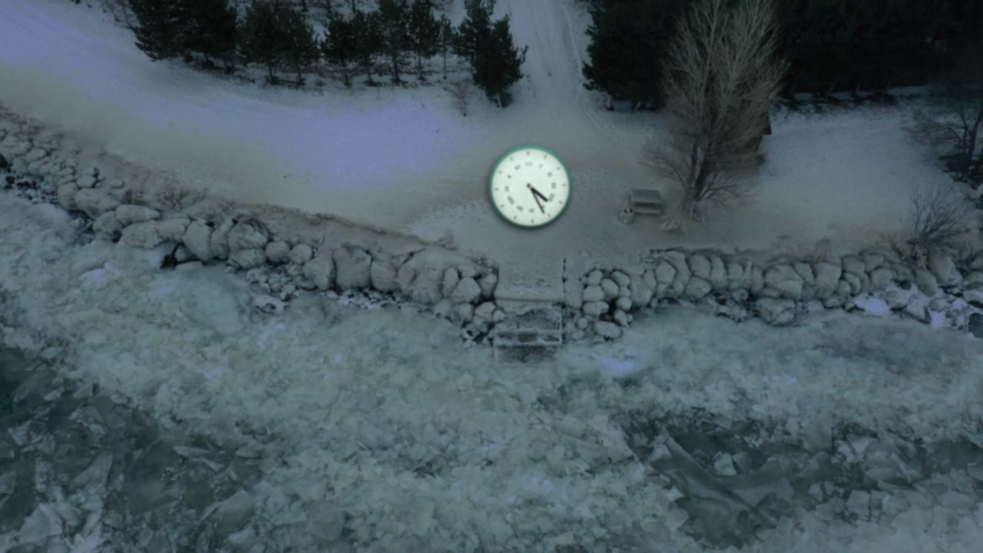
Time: h=4 m=26
